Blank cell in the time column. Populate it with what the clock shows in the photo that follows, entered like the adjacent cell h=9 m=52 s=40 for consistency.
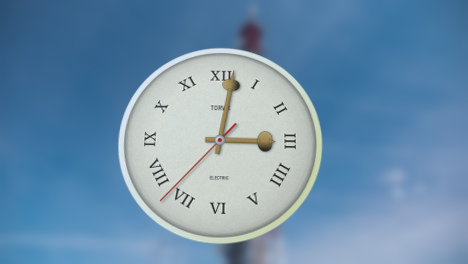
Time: h=3 m=1 s=37
